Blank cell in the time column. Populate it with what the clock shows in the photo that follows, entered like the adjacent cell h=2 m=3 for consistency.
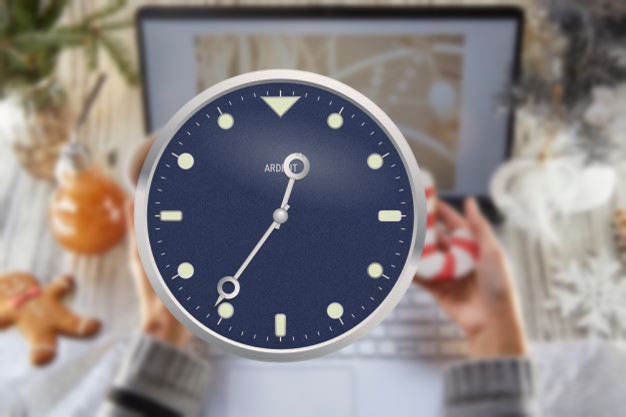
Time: h=12 m=36
